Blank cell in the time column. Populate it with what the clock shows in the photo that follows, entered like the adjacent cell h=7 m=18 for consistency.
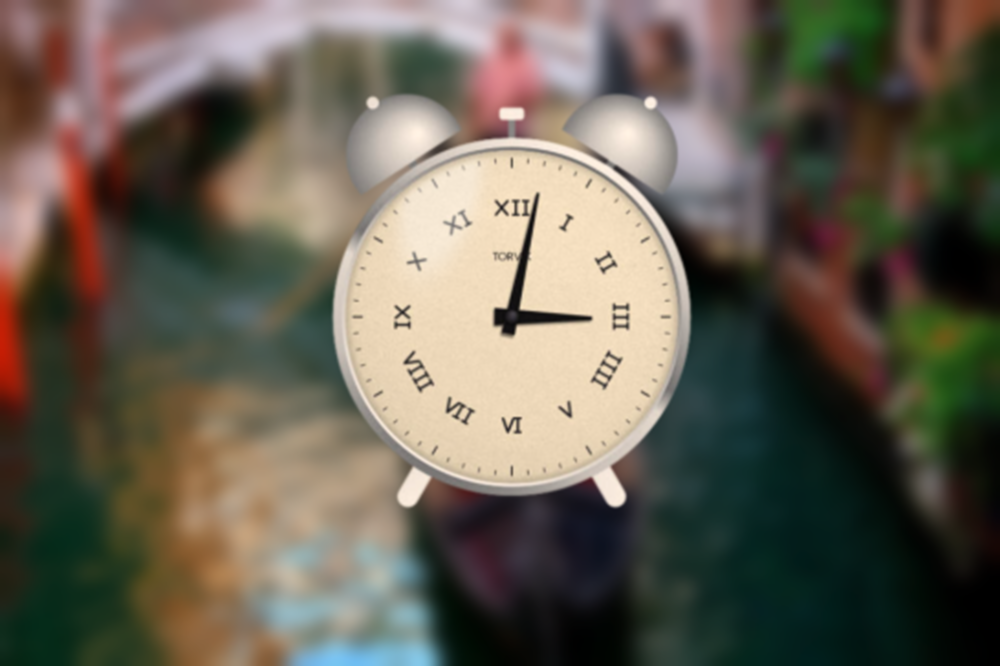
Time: h=3 m=2
